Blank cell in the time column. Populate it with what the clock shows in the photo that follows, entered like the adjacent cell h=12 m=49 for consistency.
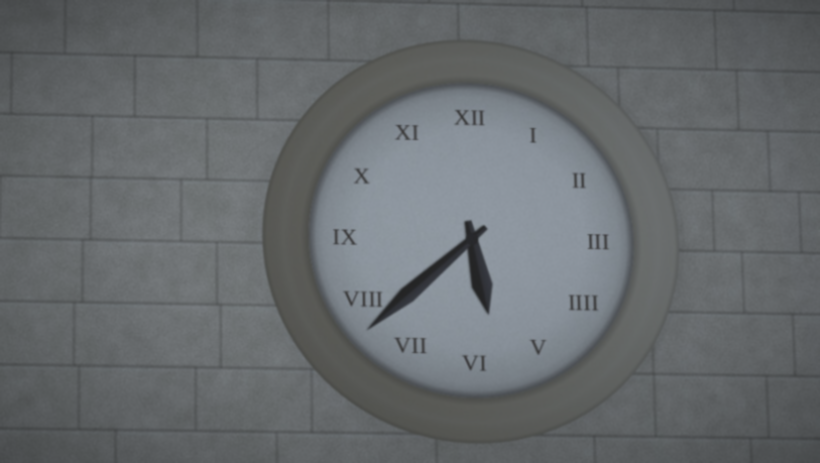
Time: h=5 m=38
